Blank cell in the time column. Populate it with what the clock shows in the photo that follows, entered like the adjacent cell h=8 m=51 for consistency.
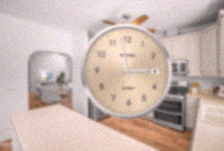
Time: h=2 m=58
